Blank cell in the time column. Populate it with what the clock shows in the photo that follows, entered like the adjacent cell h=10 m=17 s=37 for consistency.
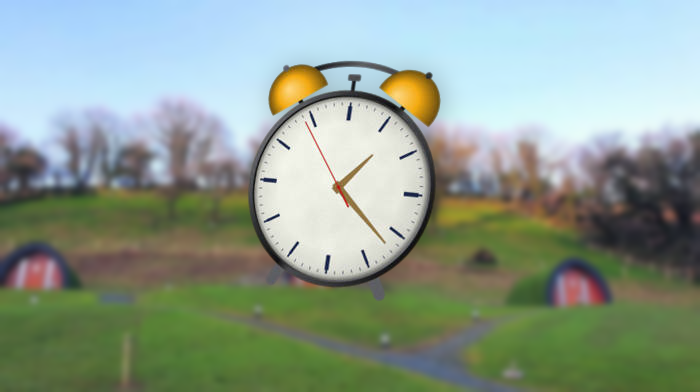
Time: h=1 m=21 s=54
